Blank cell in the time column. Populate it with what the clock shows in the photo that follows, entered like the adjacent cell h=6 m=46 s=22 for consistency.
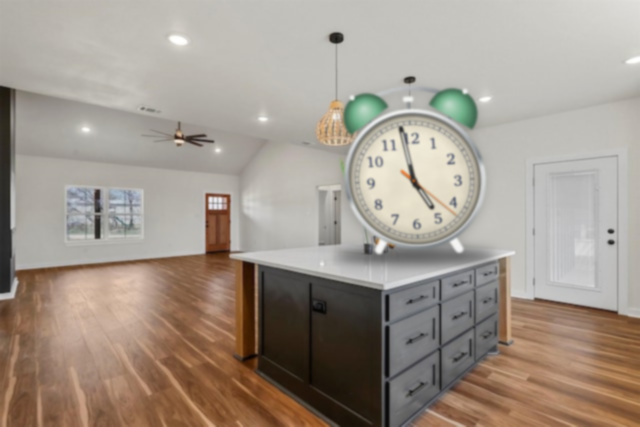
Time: h=4 m=58 s=22
